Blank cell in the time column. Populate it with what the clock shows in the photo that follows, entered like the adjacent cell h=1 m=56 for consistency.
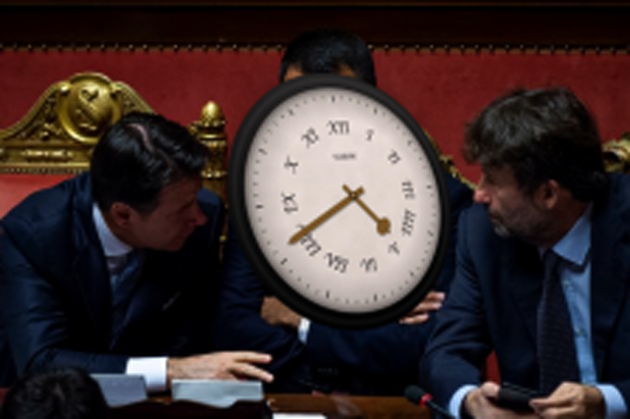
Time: h=4 m=41
